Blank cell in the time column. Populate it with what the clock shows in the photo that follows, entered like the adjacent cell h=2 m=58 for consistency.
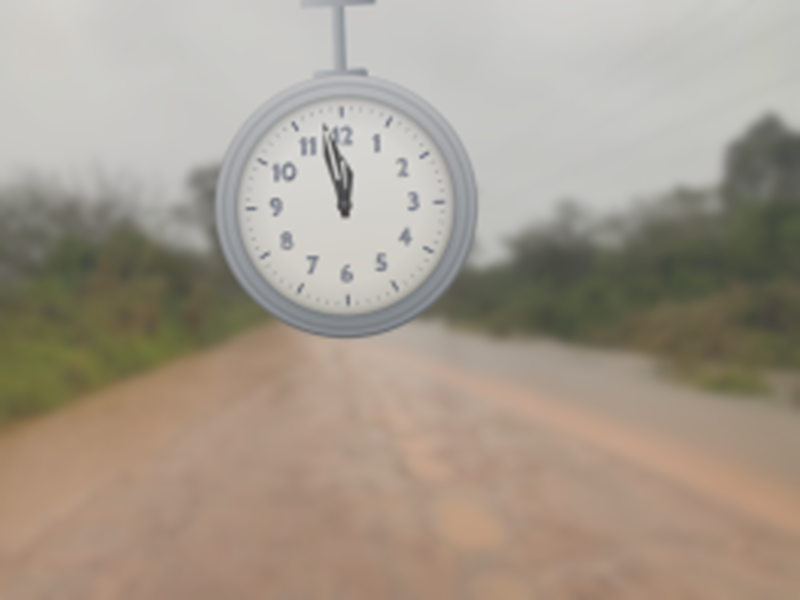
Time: h=11 m=58
